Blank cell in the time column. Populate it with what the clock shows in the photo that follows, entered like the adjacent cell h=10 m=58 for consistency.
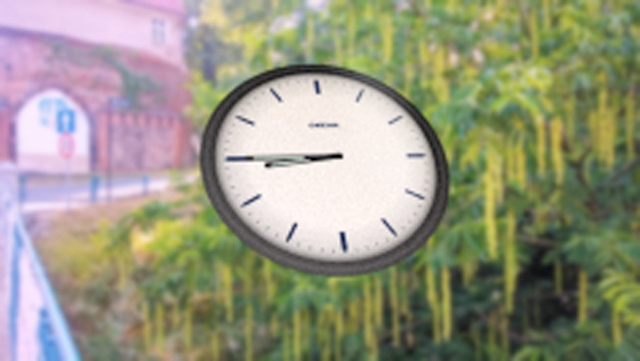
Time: h=8 m=45
